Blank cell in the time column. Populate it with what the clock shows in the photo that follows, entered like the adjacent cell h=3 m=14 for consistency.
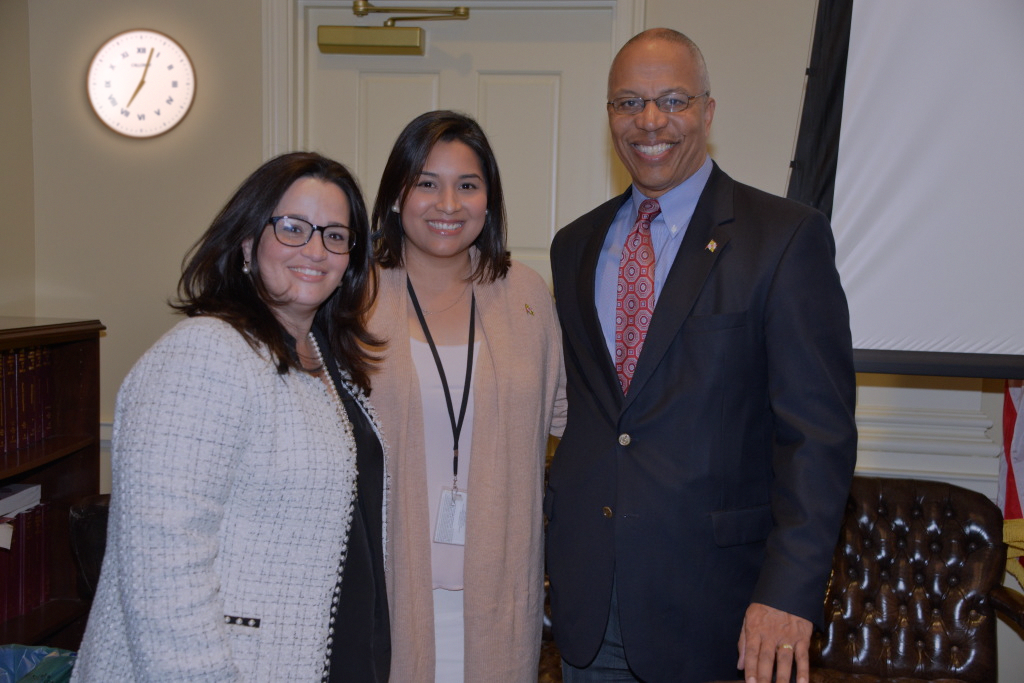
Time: h=7 m=3
